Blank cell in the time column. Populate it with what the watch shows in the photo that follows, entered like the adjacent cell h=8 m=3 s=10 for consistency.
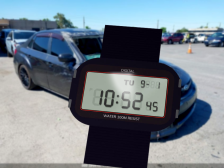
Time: h=10 m=52 s=45
